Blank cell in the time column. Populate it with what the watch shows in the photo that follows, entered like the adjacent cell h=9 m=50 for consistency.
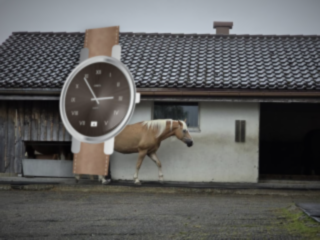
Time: h=2 m=54
